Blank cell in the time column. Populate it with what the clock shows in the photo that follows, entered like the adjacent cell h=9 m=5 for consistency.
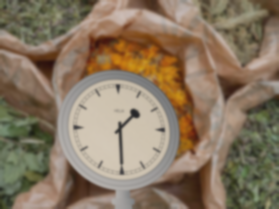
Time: h=1 m=30
